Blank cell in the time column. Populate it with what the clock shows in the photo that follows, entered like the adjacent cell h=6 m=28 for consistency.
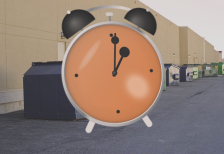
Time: h=1 m=1
